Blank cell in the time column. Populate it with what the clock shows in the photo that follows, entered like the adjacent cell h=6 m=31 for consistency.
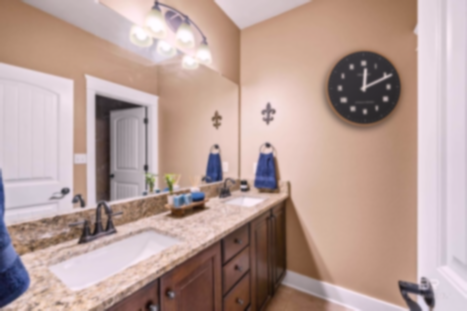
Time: h=12 m=11
